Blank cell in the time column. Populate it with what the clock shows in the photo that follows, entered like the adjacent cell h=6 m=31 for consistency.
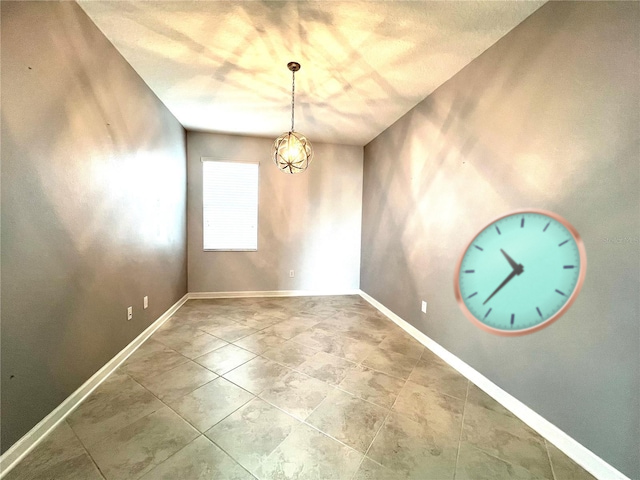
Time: h=10 m=37
